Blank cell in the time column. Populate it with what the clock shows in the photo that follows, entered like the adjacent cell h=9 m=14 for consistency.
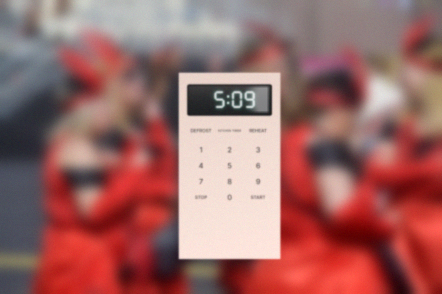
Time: h=5 m=9
